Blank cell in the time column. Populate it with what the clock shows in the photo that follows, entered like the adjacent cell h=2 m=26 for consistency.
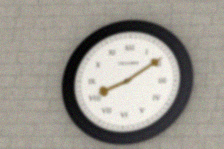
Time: h=8 m=9
